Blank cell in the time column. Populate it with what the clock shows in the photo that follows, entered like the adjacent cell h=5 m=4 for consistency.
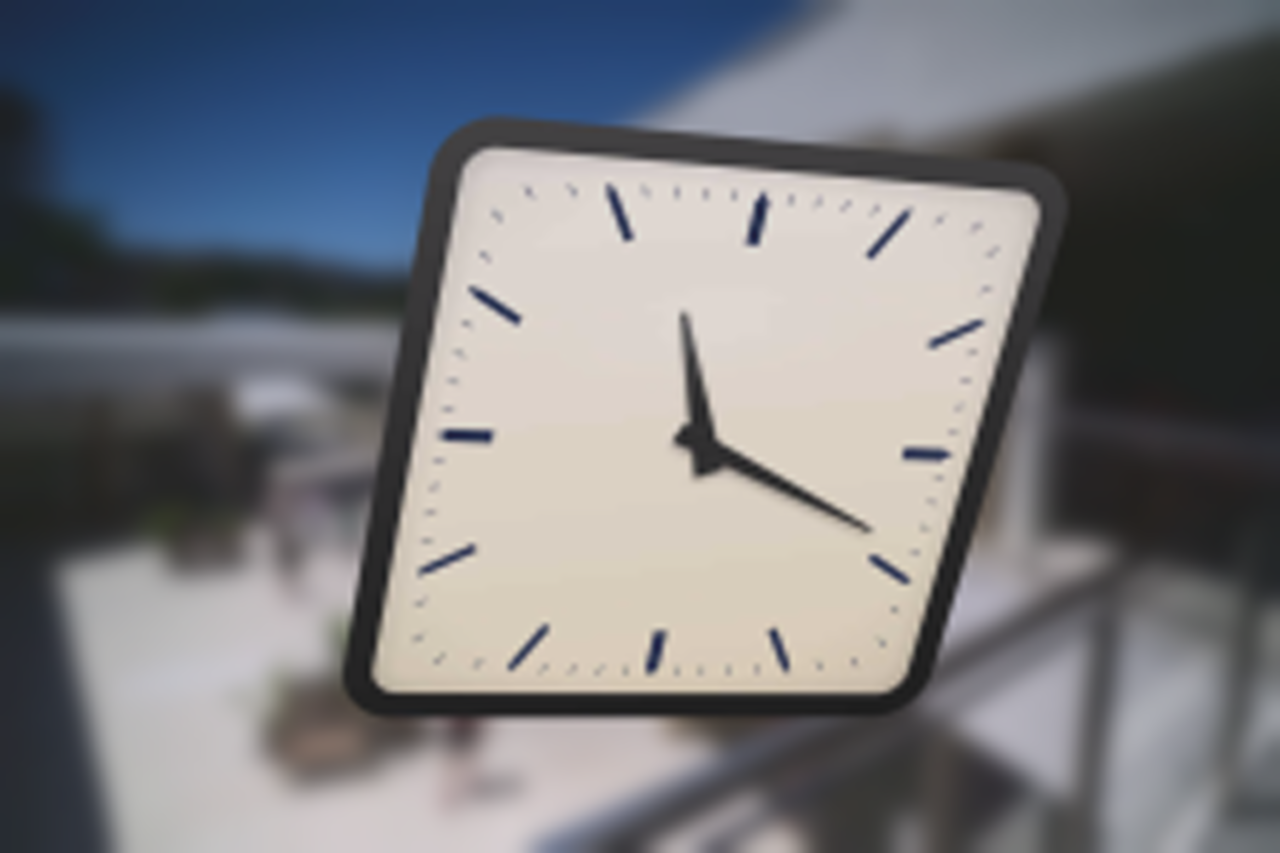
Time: h=11 m=19
